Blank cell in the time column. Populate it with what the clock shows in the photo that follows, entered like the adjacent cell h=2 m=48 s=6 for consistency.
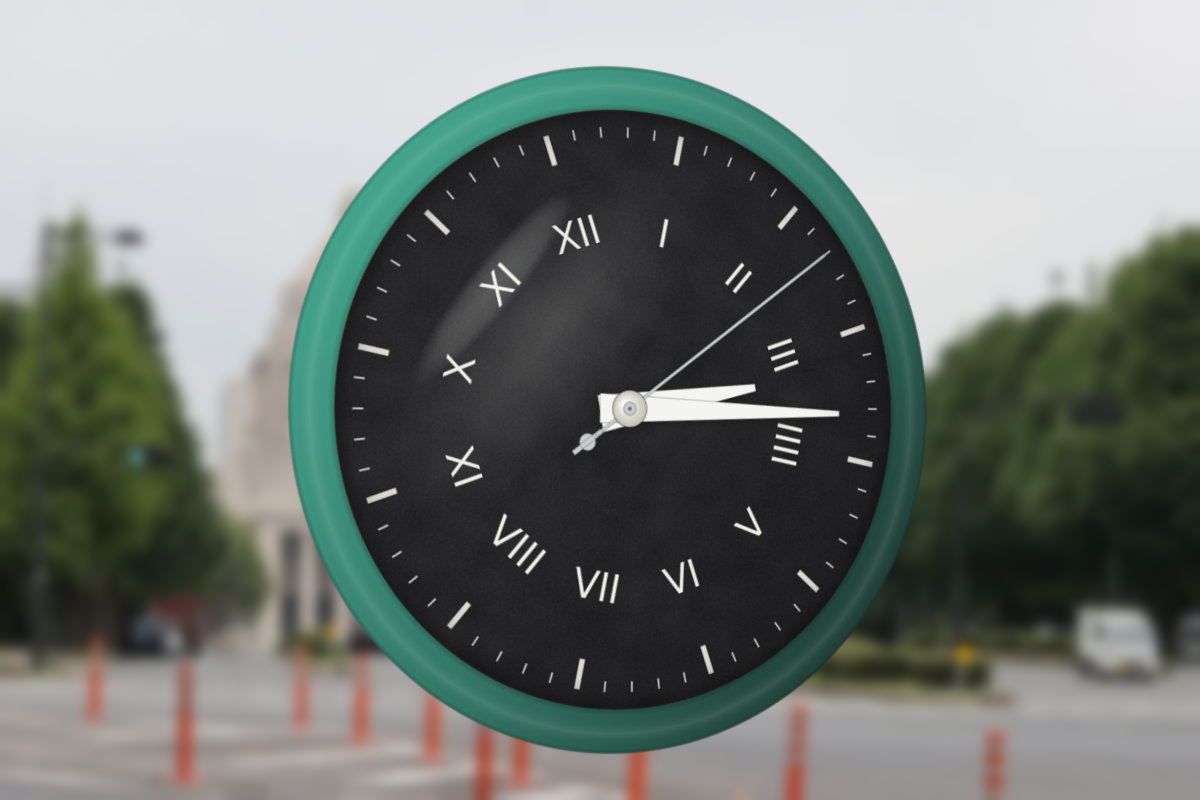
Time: h=3 m=18 s=12
